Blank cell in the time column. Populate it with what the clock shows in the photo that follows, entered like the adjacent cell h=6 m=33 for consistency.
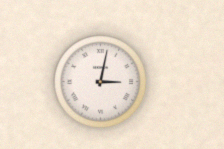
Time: h=3 m=2
